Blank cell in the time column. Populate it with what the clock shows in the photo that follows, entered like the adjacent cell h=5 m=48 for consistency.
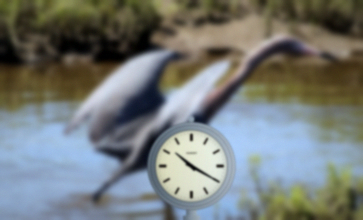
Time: h=10 m=20
